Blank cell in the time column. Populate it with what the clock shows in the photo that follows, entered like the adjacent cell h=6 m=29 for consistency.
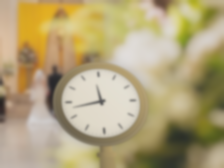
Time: h=11 m=43
